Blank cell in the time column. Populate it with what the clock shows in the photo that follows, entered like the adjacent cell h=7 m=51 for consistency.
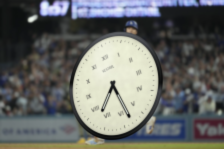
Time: h=7 m=28
